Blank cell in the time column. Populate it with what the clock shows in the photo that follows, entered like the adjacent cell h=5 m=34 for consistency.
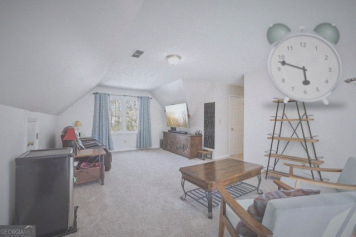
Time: h=5 m=48
